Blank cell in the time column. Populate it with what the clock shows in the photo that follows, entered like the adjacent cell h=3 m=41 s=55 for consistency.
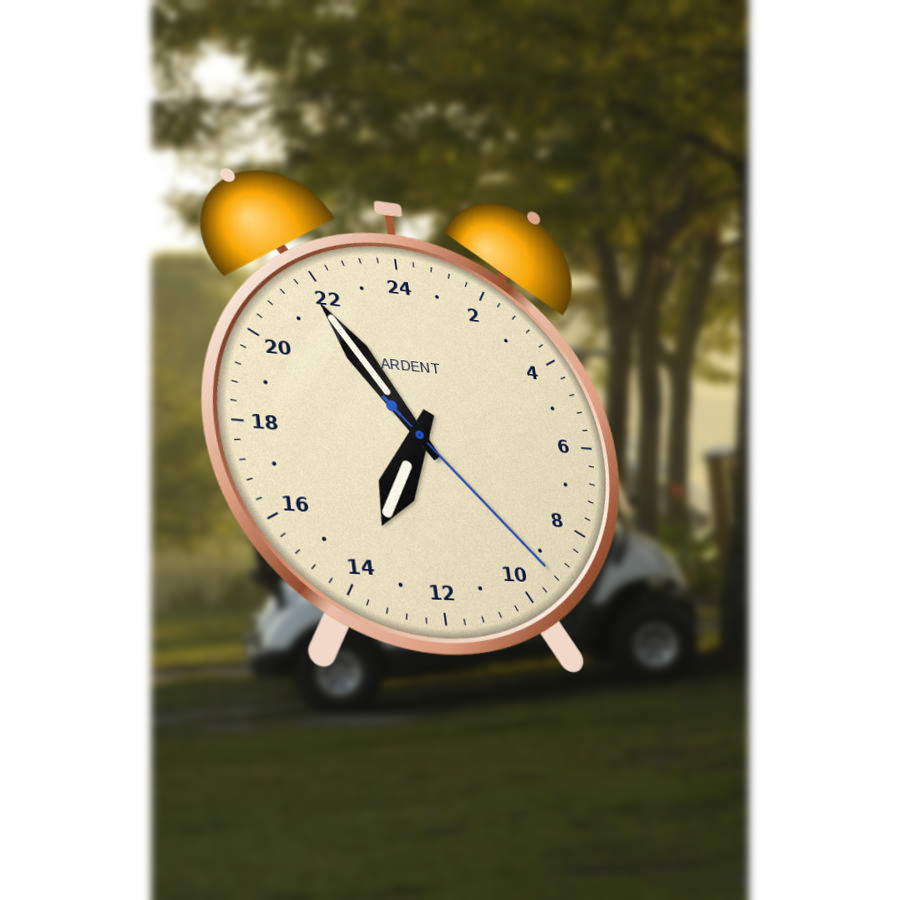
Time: h=13 m=54 s=23
